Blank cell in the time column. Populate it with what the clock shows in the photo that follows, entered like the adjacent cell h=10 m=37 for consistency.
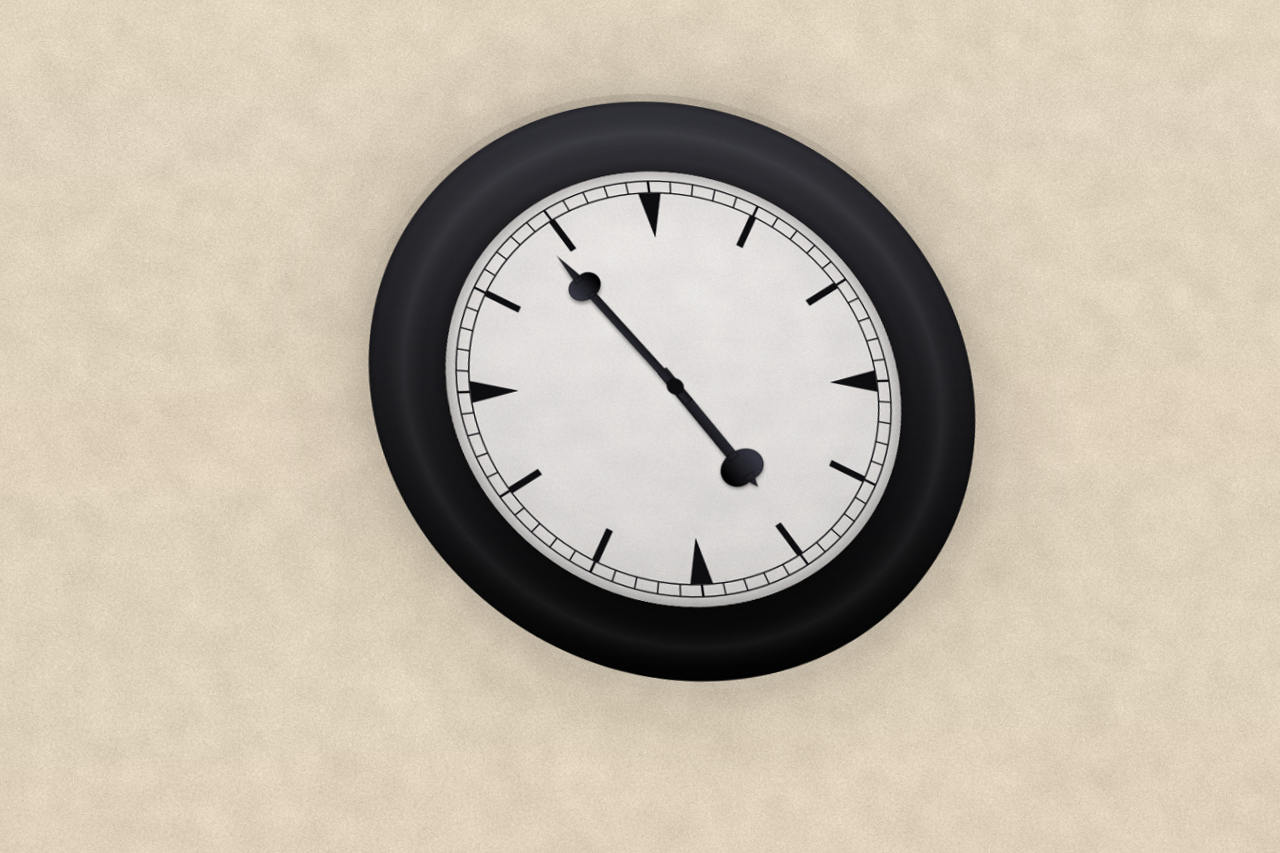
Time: h=4 m=54
